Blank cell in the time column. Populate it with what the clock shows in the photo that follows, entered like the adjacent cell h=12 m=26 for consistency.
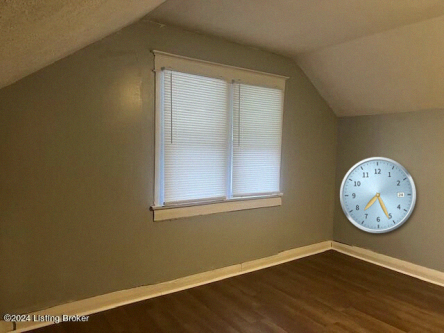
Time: h=7 m=26
